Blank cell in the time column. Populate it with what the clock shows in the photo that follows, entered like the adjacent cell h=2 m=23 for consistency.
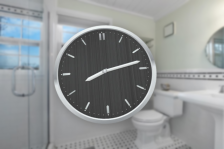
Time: h=8 m=13
